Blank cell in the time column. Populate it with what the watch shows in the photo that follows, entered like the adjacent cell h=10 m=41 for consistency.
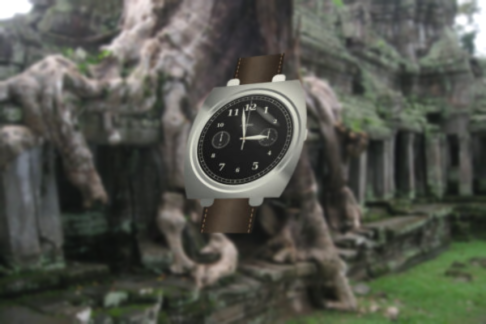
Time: h=2 m=58
